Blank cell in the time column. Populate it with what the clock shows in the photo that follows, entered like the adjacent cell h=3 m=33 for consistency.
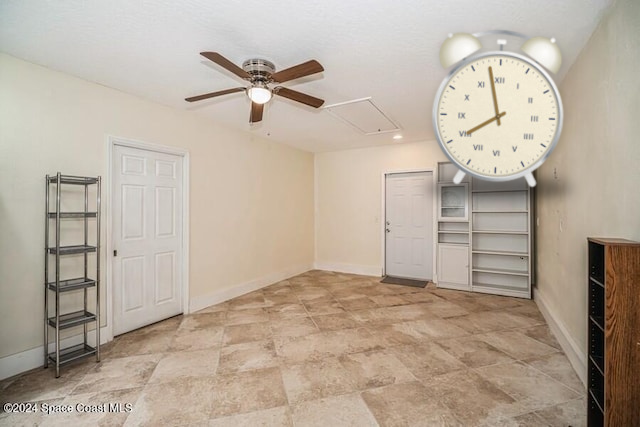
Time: h=7 m=58
